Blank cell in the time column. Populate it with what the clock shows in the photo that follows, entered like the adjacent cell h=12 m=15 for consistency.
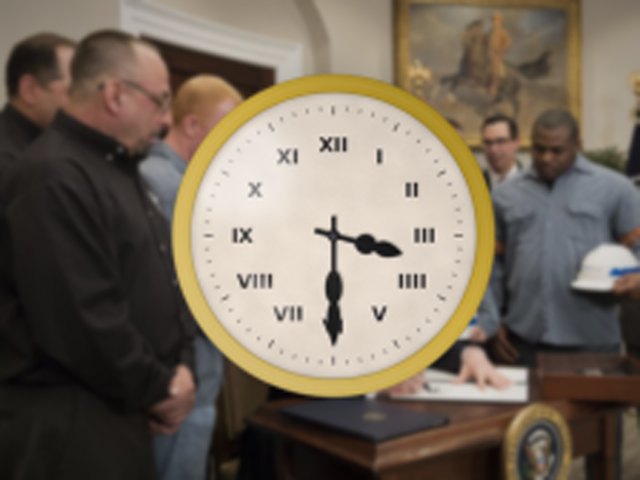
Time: h=3 m=30
